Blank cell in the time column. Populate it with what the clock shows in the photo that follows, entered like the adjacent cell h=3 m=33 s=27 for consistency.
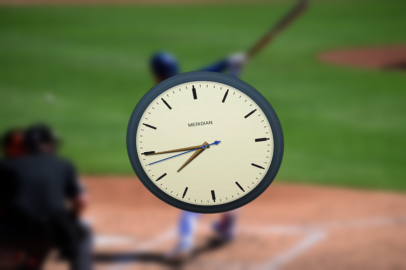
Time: h=7 m=44 s=43
